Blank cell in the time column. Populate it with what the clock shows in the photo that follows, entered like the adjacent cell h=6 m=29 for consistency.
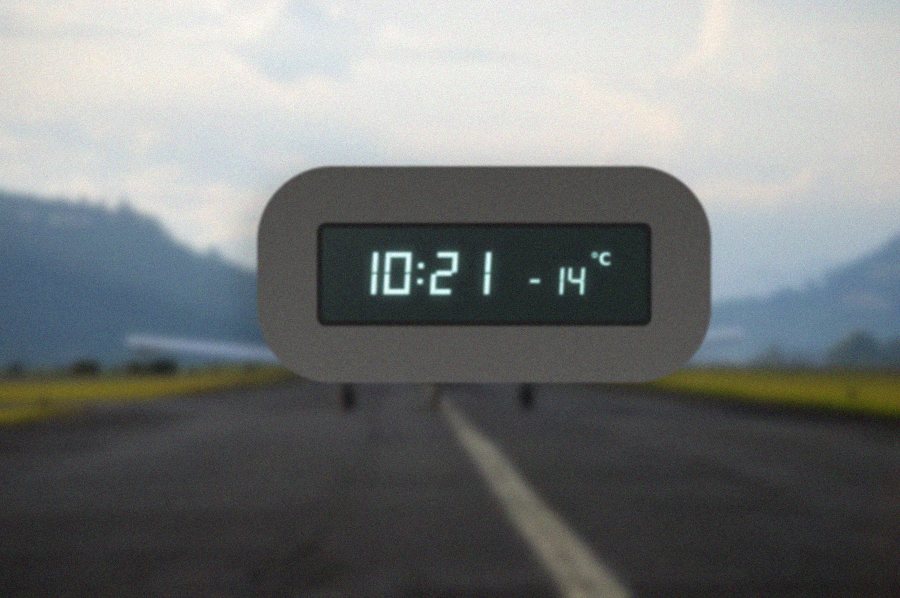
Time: h=10 m=21
